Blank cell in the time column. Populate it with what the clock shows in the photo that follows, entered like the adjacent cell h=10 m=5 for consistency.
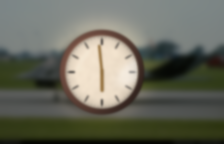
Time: h=5 m=59
